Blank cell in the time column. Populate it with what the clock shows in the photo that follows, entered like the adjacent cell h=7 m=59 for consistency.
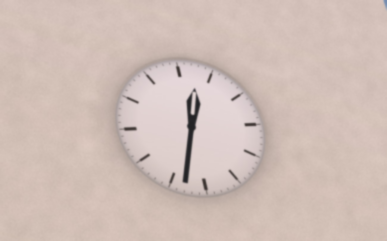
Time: h=12 m=33
